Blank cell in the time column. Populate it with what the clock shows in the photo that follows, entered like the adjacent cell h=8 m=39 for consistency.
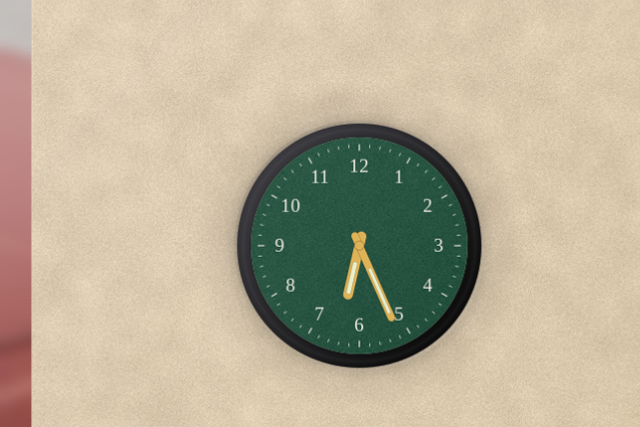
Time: h=6 m=26
